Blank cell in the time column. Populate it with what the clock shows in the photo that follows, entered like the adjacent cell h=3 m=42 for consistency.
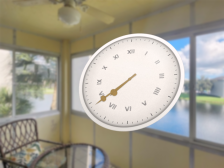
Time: h=7 m=39
